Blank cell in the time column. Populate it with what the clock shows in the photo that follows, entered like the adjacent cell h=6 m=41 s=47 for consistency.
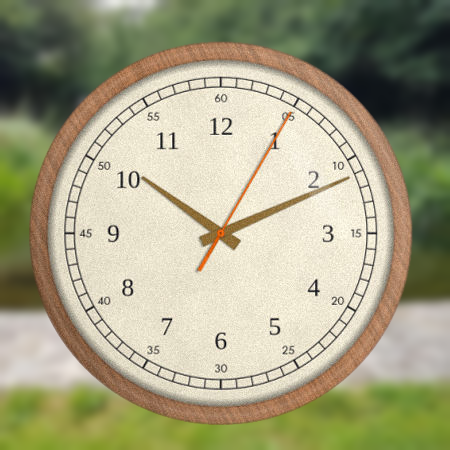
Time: h=10 m=11 s=5
